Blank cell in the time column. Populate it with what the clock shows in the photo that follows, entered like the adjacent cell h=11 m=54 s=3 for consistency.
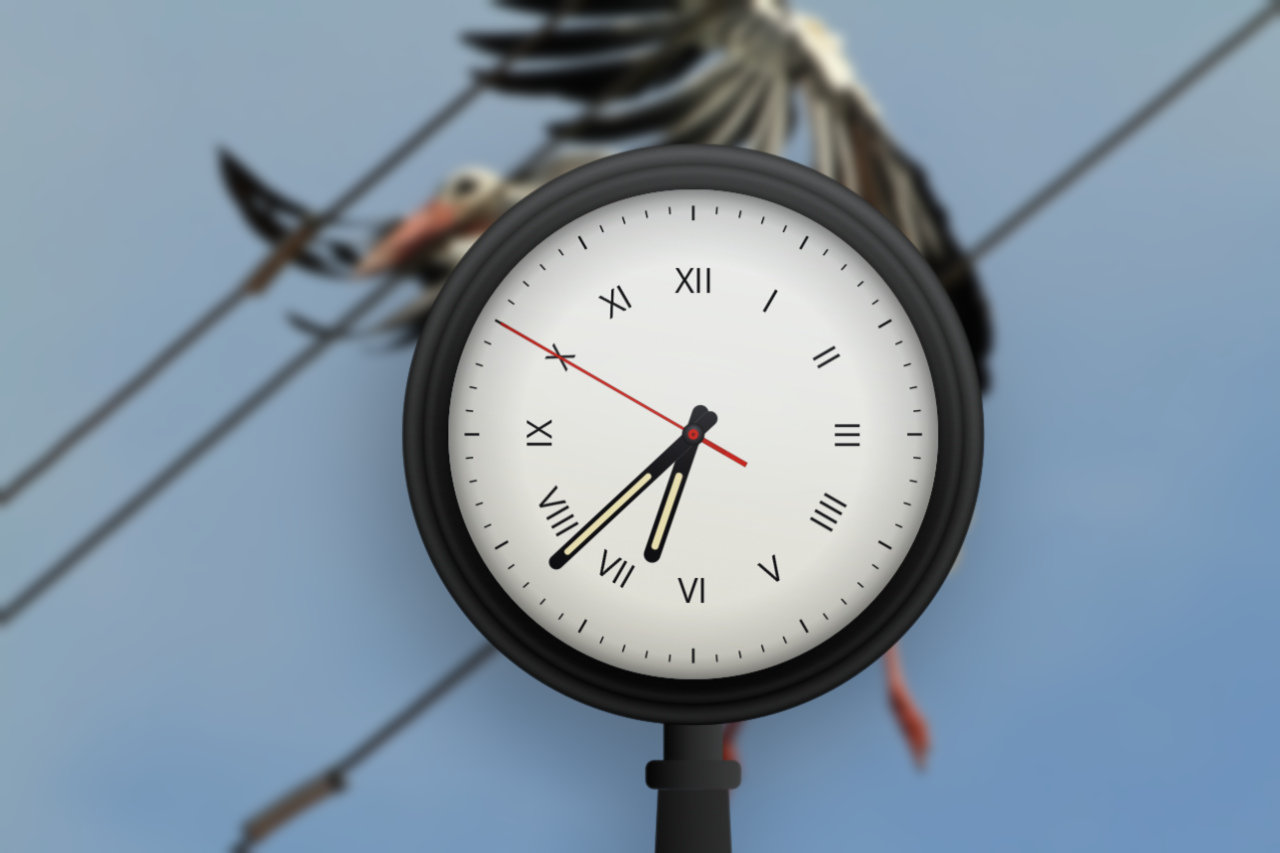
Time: h=6 m=37 s=50
